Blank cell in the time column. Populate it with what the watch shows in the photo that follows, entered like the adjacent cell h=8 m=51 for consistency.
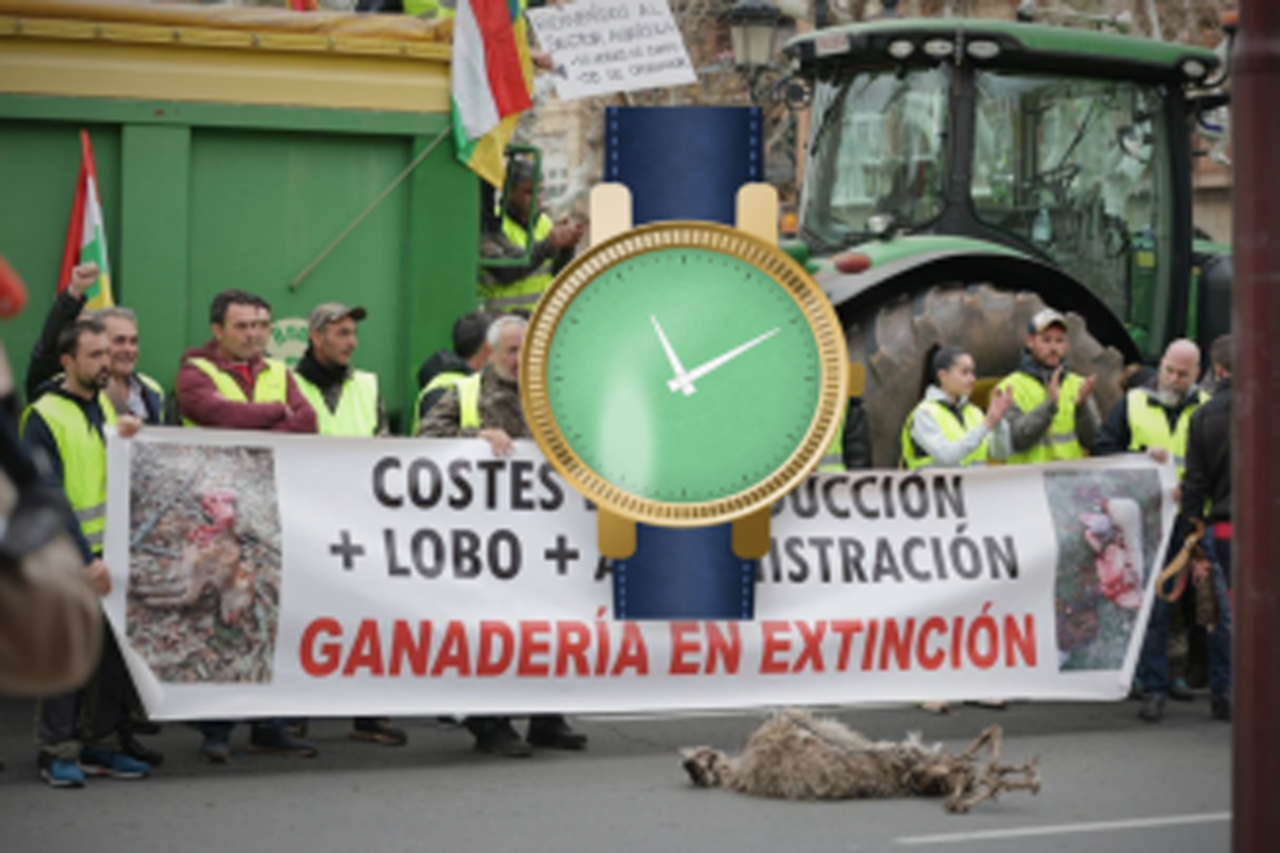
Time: h=11 m=10
